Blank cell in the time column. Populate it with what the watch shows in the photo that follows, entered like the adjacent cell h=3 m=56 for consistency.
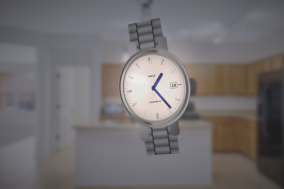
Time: h=1 m=24
